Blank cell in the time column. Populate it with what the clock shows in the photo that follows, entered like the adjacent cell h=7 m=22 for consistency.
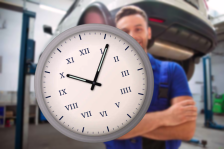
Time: h=10 m=6
